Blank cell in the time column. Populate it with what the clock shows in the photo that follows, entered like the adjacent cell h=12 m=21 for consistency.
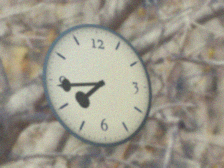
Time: h=7 m=44
